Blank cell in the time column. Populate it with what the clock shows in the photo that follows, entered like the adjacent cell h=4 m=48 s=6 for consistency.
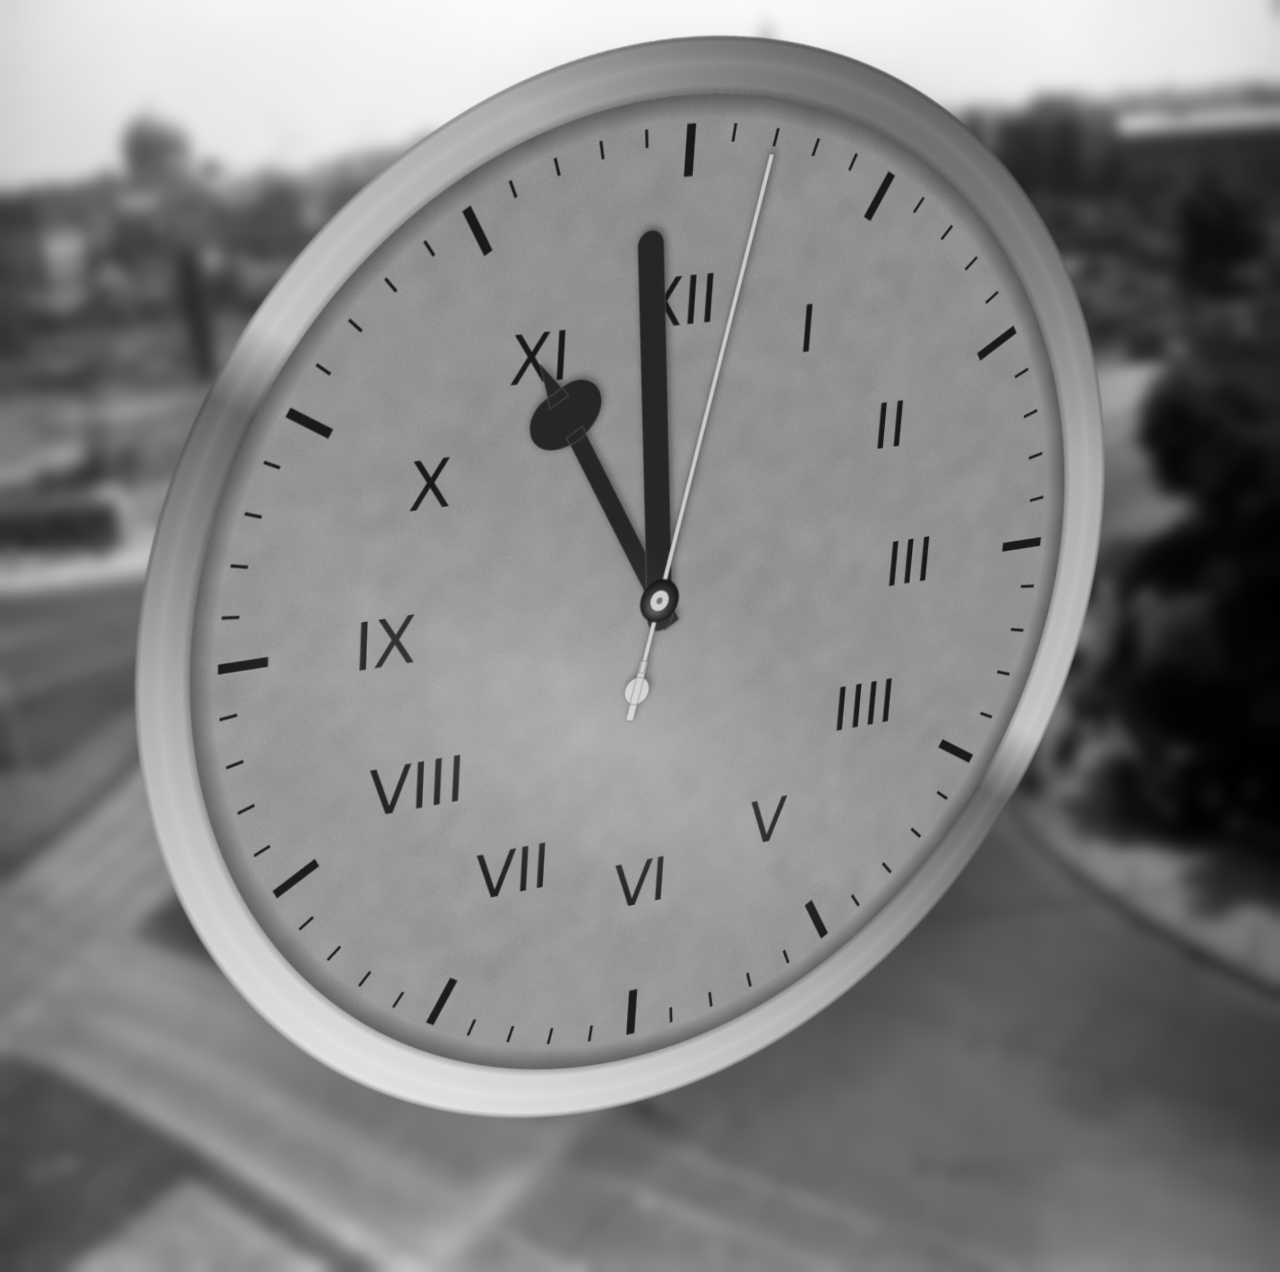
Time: h=10 m=59 s=2
